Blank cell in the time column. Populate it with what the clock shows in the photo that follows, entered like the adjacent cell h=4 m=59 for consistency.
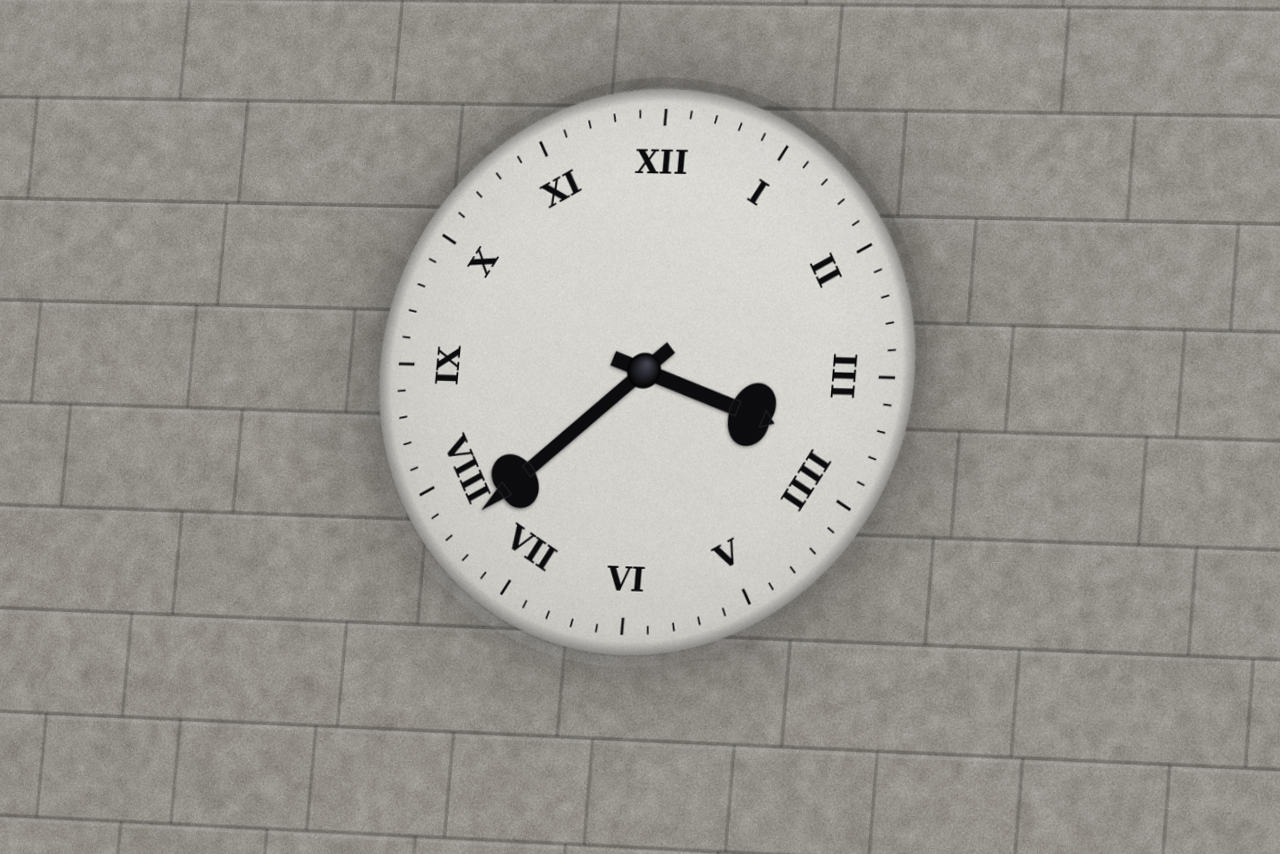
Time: h=3 m=38
